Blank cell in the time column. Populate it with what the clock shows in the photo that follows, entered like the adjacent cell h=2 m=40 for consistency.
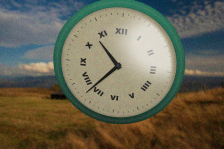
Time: h=10 m=37
